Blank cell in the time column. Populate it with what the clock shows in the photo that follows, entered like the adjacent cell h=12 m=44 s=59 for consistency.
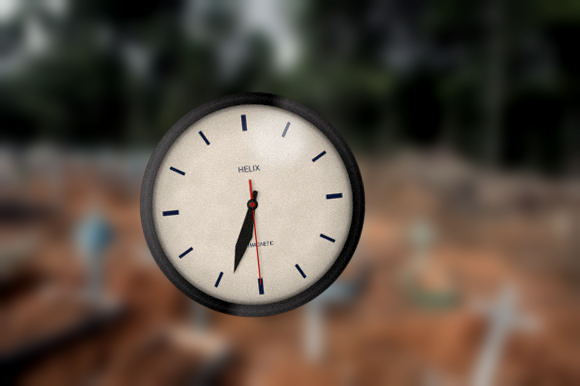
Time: h=6 m=33 s=30
